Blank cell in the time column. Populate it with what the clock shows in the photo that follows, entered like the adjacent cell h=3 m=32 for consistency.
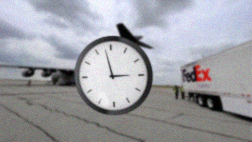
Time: h=2 m=58
